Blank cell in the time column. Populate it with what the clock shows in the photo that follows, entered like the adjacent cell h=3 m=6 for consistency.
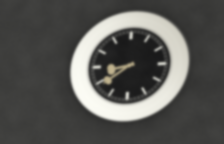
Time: h=8 m=39
